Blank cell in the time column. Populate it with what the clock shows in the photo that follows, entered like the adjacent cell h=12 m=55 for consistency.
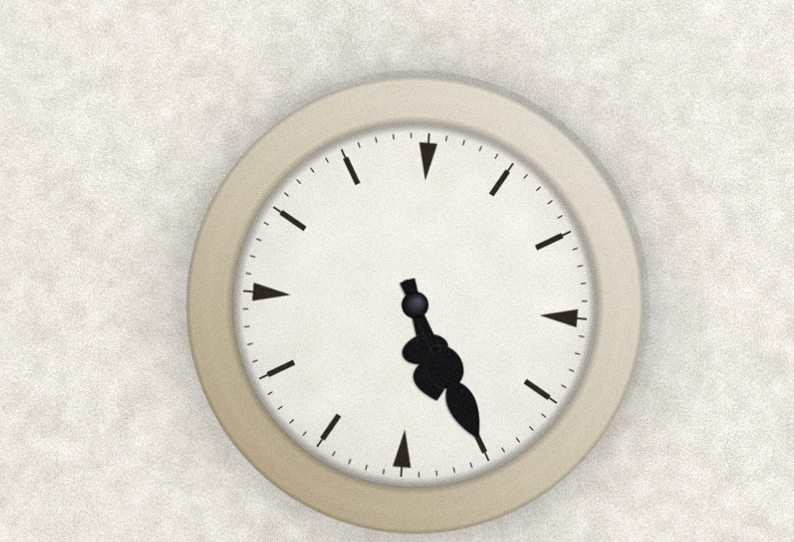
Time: h=5 m=25
